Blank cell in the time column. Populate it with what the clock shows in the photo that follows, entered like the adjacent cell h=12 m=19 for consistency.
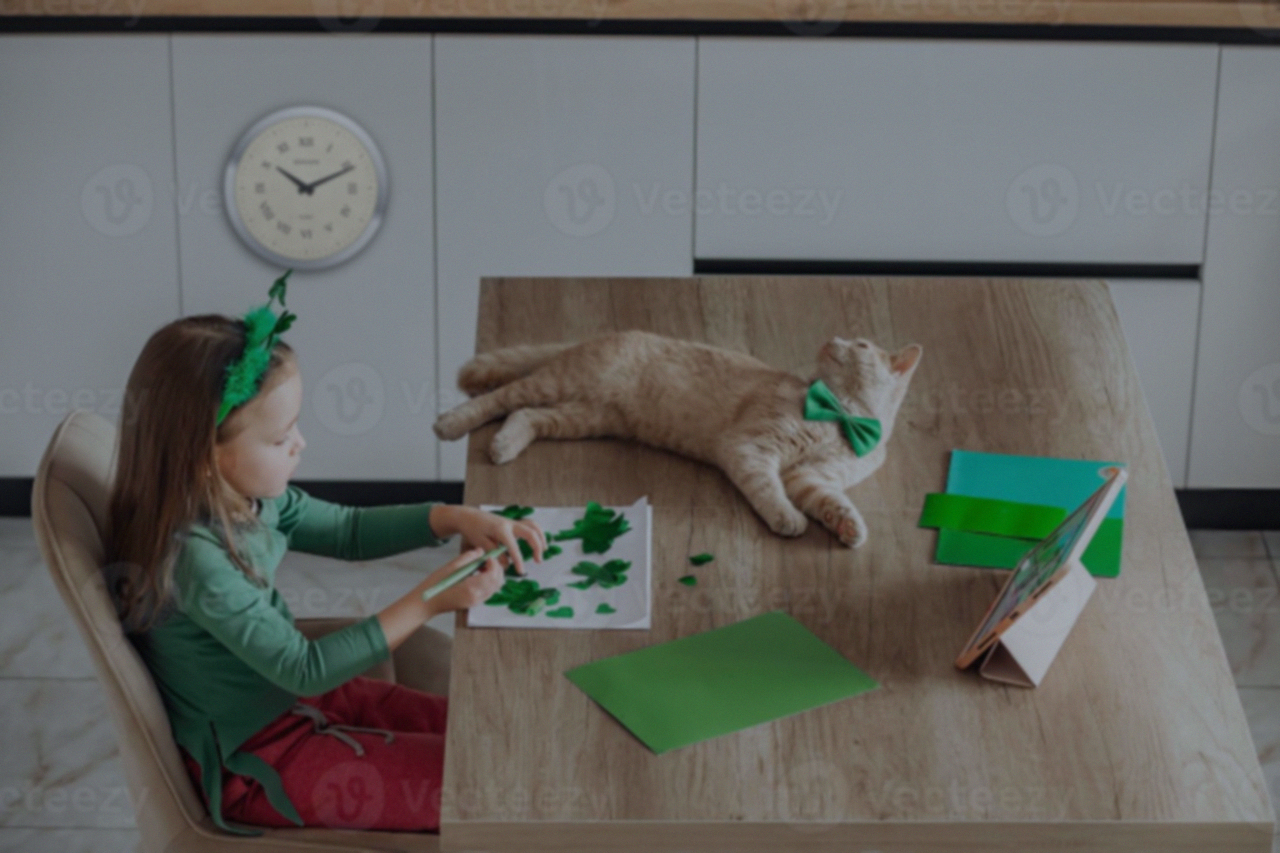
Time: h=10 m=11
